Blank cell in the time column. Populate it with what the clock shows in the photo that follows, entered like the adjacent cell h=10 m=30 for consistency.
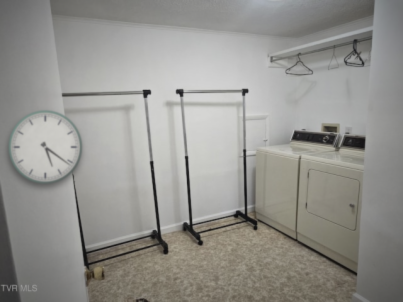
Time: h=5 m=21
